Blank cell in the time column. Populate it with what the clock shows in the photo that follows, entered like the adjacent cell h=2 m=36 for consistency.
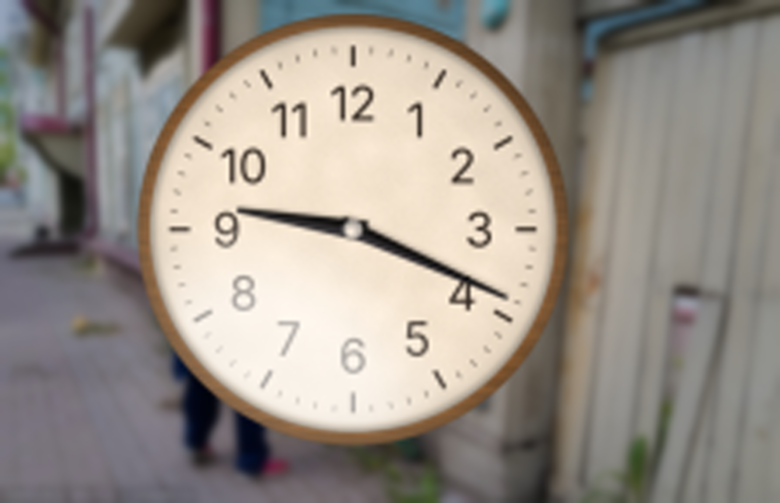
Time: h=9 m=19
